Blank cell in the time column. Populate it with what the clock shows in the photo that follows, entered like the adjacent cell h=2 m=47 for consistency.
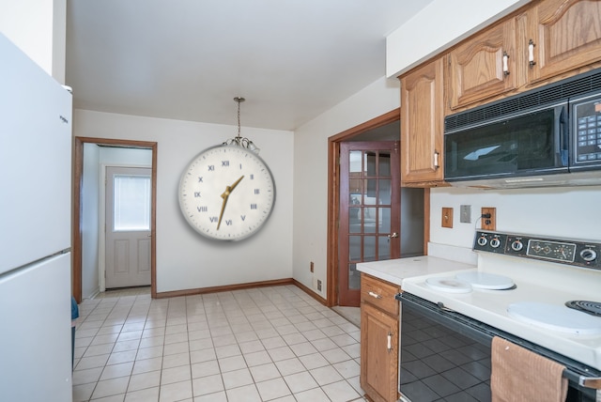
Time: h=1 m=33
